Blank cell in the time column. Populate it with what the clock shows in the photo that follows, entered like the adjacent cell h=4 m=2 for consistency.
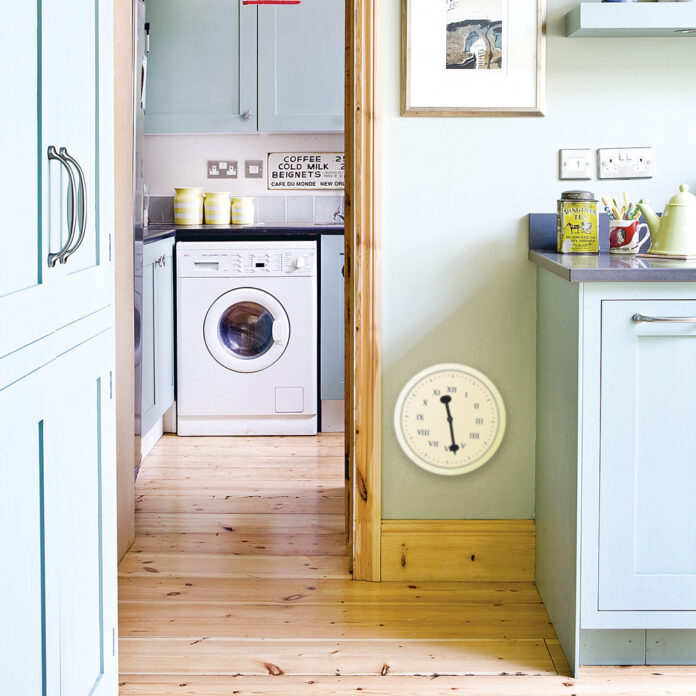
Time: h=11 m=28
